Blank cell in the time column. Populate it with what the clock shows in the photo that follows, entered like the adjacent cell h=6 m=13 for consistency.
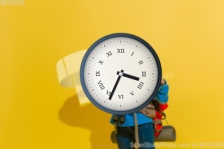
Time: h=3 m=34
